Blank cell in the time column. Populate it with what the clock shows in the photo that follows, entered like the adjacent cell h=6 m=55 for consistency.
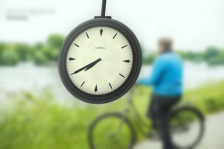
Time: h=7 m=40
